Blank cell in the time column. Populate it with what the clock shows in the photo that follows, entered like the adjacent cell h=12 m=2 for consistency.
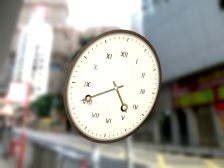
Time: h=4 m=41
